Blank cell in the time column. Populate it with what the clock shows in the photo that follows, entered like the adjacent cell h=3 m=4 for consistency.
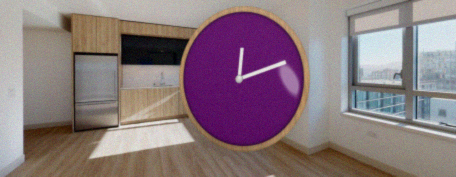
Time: h=12 m=12
